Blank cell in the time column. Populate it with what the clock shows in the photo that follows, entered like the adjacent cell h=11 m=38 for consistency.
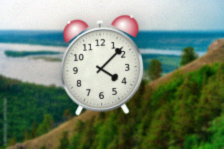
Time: h=4 m=8
